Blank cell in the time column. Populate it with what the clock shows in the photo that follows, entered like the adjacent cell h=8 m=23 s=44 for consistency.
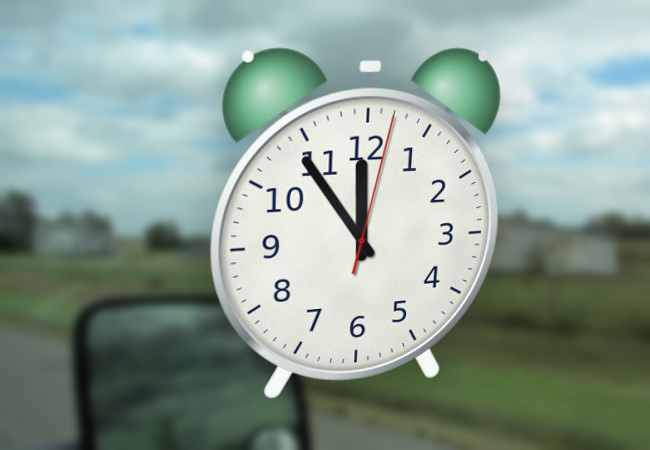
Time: h=11 m=54 s=2
